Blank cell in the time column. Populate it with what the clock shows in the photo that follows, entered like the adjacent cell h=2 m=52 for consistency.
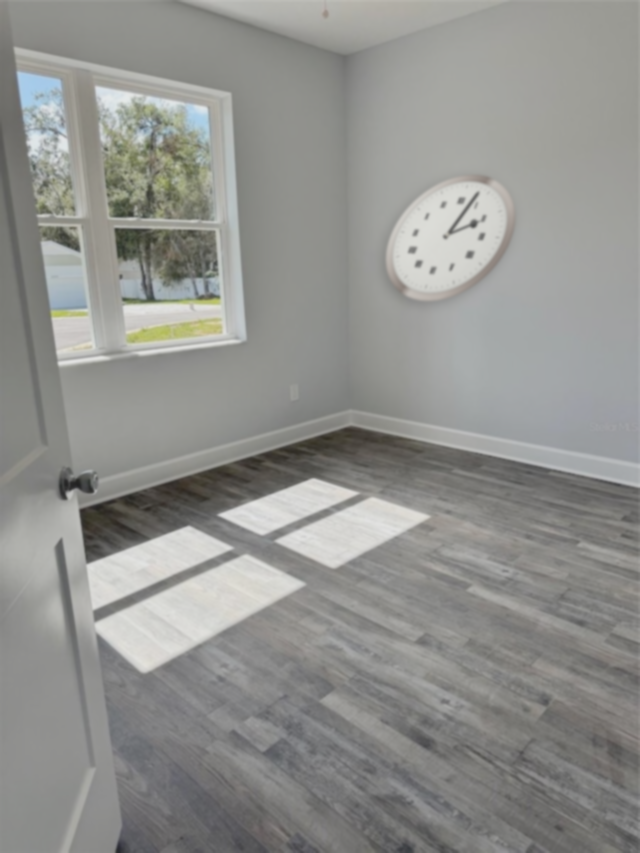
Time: h=2 m=3
